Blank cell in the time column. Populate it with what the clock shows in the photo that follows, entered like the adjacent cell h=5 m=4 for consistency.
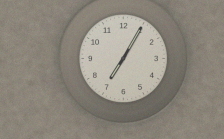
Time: h=7 m=5
